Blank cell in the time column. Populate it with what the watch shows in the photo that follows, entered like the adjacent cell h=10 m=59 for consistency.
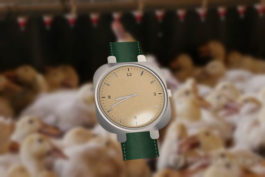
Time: h=8 m=41
